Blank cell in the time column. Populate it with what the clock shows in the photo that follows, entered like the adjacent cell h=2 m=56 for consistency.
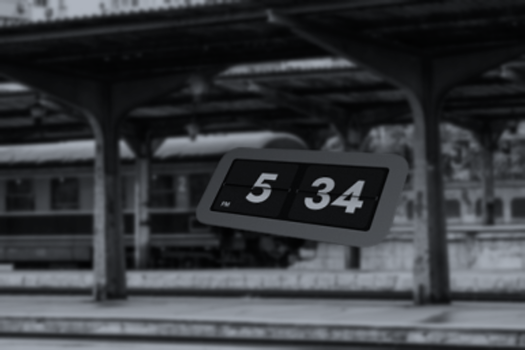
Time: h=5 m=34
